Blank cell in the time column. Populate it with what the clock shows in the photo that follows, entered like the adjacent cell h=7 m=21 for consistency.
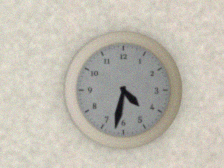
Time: h=4 m=32
